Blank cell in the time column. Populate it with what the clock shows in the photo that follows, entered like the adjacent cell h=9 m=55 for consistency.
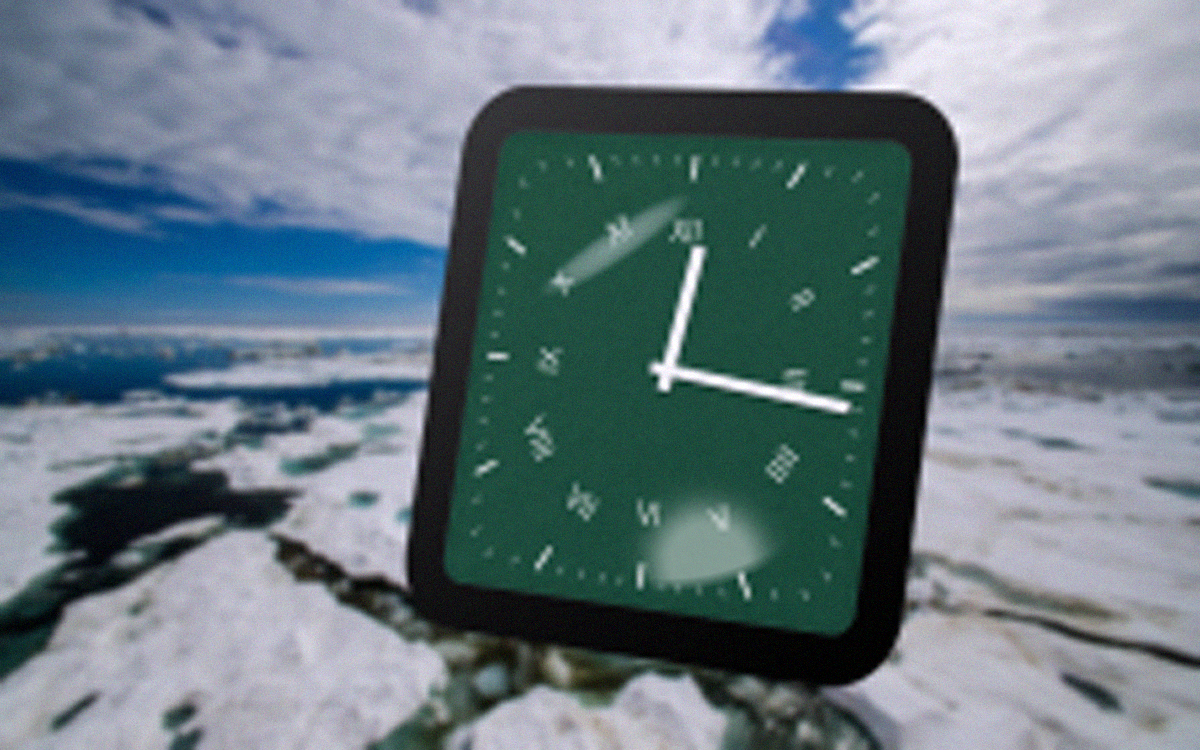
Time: h=12 m=16
